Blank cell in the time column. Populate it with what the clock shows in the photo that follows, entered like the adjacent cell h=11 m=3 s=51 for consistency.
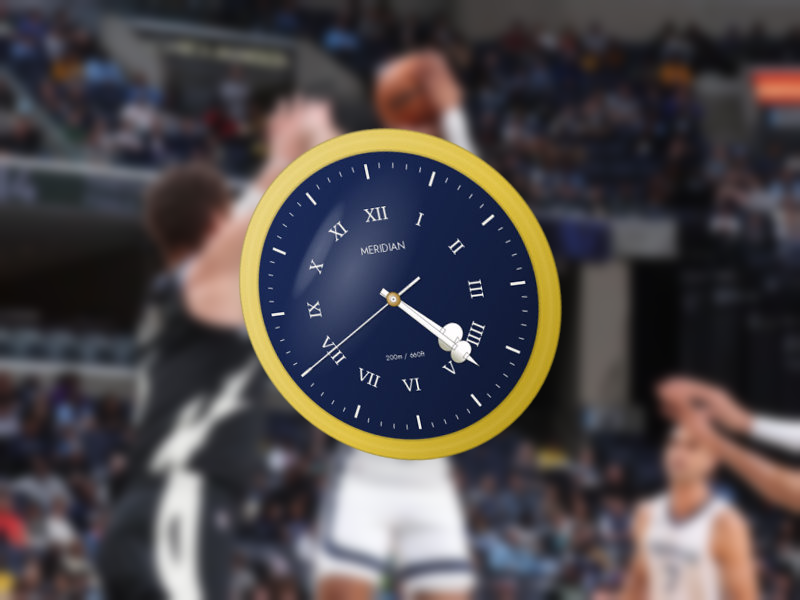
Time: h=4 m=22 s=40
